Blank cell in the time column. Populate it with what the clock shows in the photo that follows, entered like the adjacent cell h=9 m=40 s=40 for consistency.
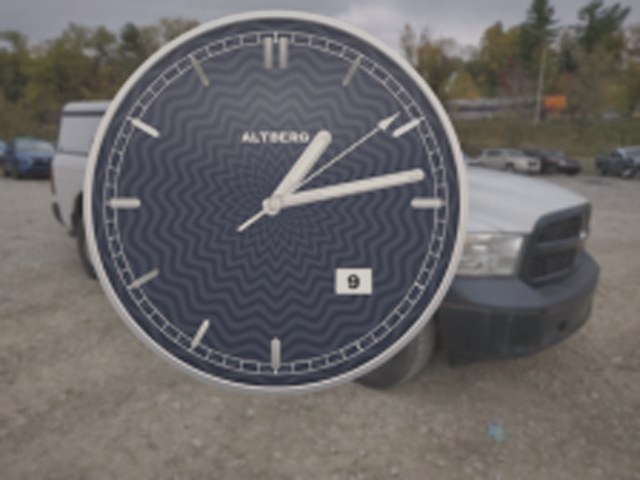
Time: h=1 m=13 s=9
